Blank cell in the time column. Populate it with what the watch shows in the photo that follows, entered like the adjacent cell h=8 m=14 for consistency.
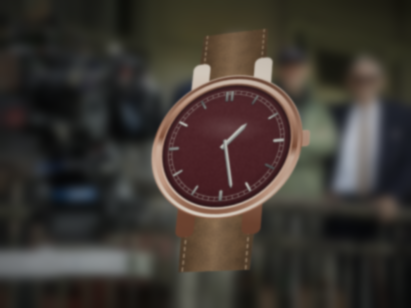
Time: h=1 m=28
